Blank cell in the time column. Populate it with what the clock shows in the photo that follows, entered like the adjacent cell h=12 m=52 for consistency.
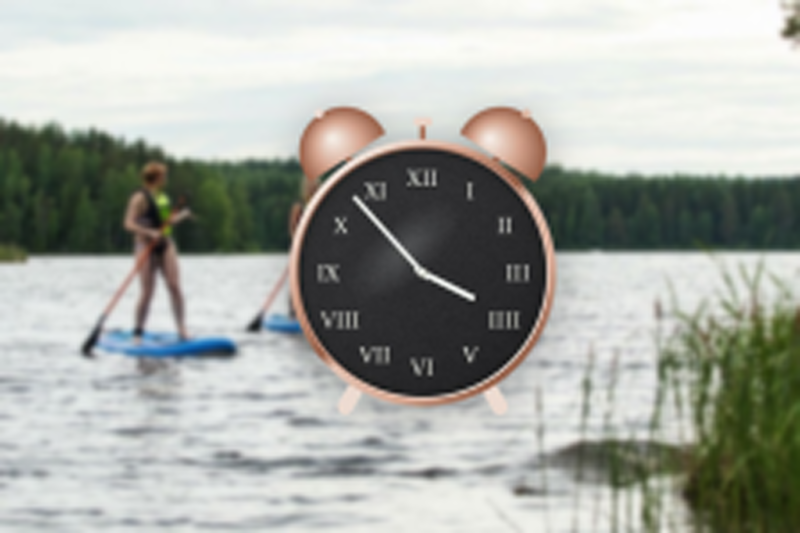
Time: h=3 m=53
